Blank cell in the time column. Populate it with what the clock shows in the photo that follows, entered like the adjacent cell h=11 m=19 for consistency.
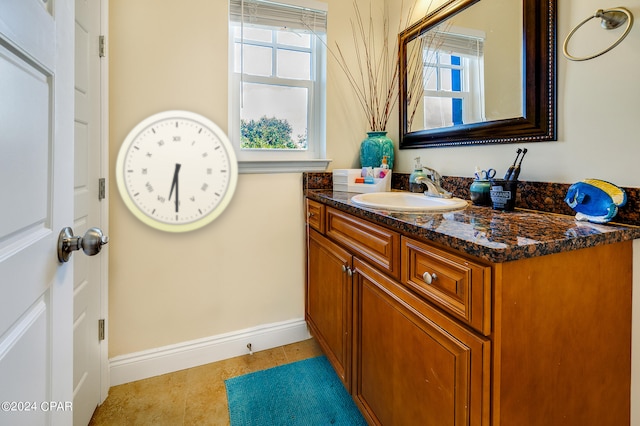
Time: h=6 m=30
